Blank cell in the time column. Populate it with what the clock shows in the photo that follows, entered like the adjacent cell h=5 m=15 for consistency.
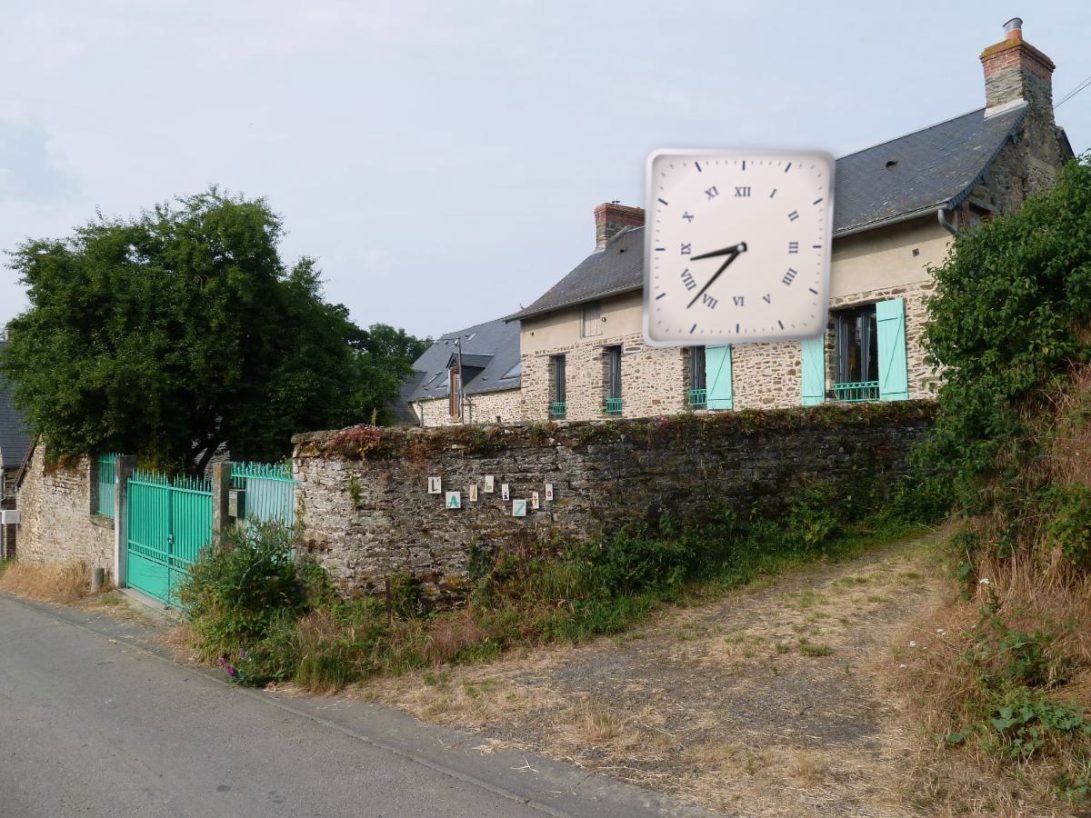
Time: h=8 m=37
